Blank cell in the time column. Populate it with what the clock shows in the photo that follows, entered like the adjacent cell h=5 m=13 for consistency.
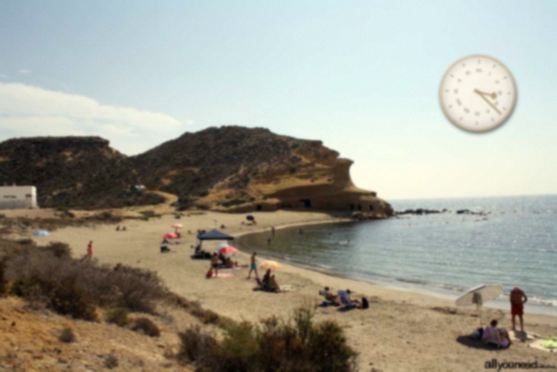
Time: h=3 m=22
